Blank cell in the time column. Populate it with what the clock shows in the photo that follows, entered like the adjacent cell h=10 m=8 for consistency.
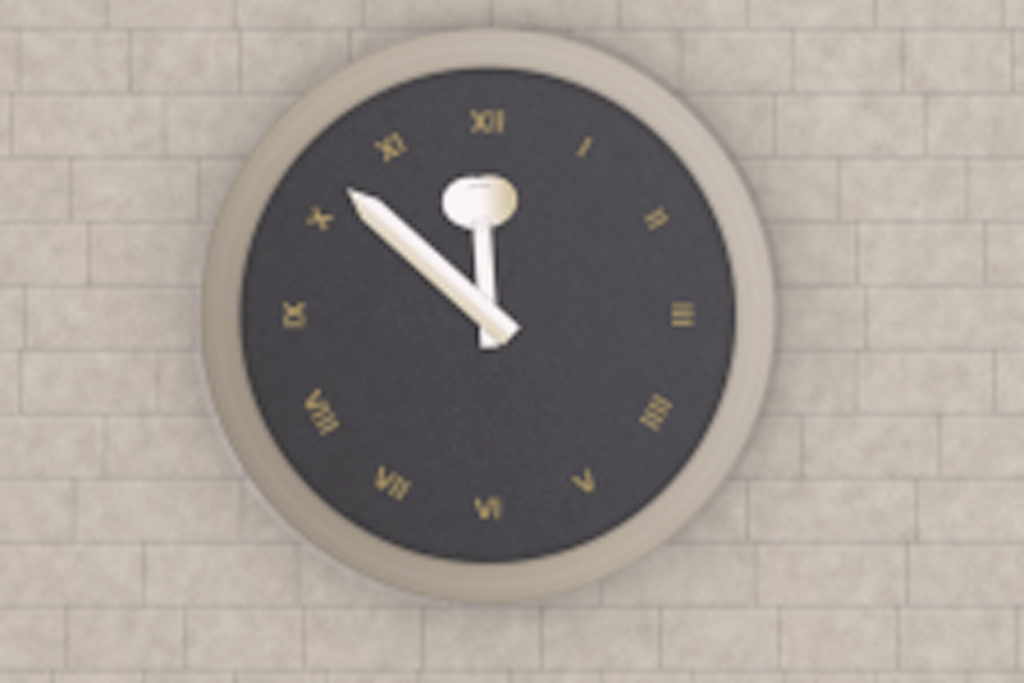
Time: h=11 m=52
